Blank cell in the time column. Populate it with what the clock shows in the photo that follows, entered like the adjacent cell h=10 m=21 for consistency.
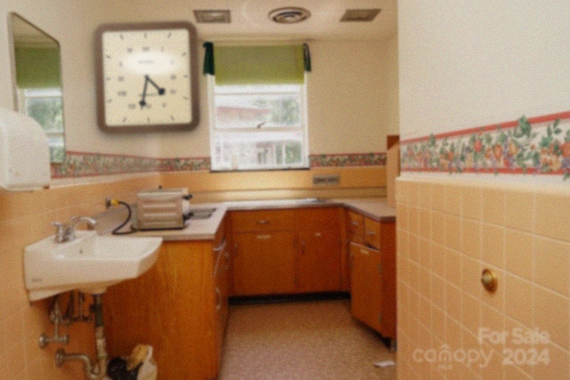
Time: h=4 m=32
